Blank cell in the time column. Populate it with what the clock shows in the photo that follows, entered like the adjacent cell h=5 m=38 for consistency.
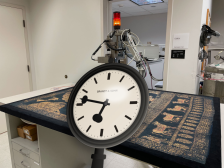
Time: h=6 m=47
